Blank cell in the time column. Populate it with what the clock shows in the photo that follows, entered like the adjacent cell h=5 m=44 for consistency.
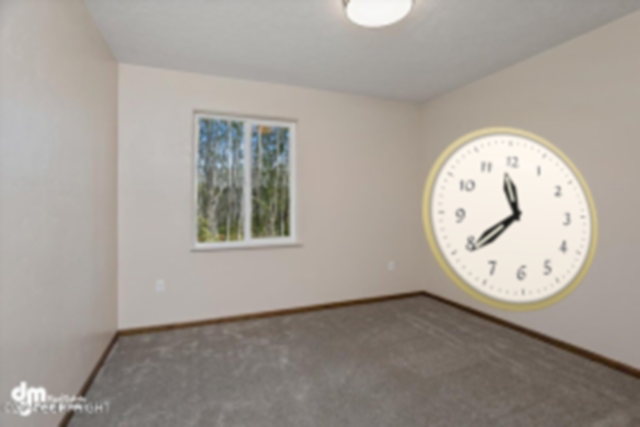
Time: h=11 m=39
